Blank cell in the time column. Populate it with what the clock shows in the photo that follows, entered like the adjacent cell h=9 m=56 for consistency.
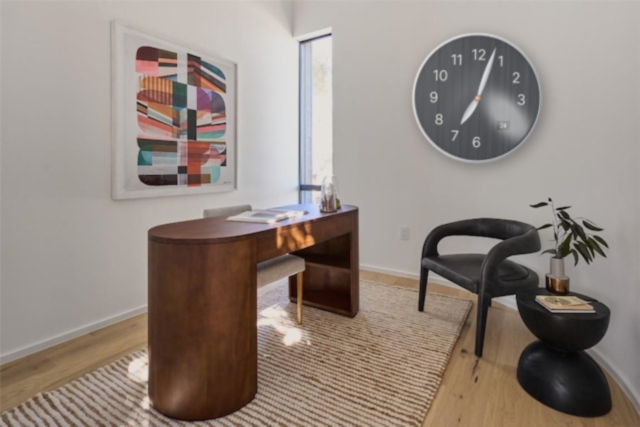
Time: h=7 m=3
